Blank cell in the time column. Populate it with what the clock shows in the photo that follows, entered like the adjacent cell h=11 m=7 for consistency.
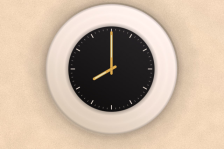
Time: h=8 m=0
